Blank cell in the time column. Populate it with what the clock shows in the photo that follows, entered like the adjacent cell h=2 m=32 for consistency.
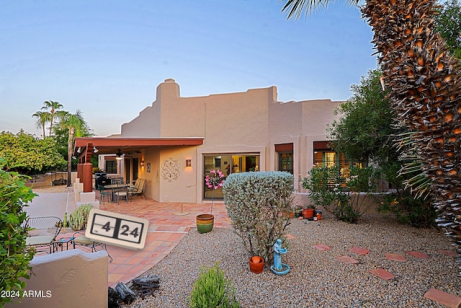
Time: h=4 m=24
